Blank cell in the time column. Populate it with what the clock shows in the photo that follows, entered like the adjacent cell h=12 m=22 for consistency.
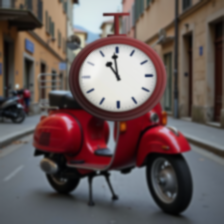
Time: h=10 m=59
